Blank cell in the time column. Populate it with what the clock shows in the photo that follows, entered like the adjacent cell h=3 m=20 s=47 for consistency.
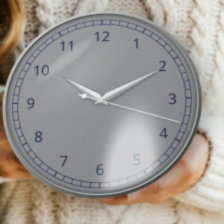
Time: h=10 m=10 s=18
